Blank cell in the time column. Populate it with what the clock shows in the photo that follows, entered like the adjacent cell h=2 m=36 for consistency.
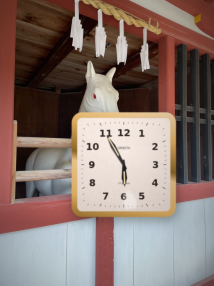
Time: h=5 m=55
